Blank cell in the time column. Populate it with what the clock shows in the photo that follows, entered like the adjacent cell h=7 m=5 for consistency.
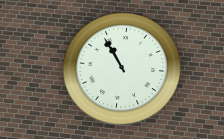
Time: h=10 m=54
